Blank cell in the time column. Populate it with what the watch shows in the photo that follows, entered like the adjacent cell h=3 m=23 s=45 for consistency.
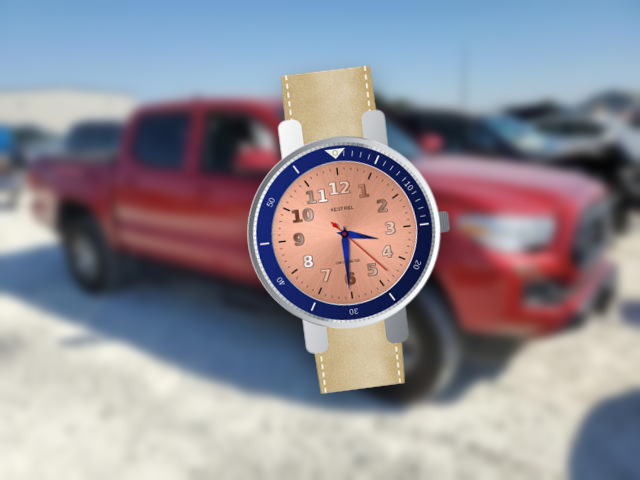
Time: h=3 m=30 s=23
